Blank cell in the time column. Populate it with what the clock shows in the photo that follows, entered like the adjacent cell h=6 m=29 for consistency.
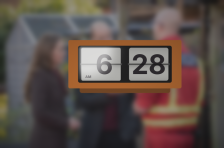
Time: h=6 m=28
